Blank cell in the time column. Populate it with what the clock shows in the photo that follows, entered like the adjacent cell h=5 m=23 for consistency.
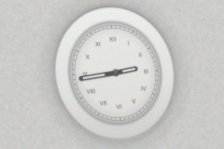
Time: h=2 m=44
